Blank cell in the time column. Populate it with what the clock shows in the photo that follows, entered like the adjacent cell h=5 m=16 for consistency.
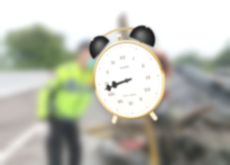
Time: h=8 m=43
